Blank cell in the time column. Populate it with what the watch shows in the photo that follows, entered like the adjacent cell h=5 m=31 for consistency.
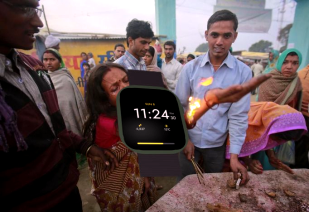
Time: h=11 m=24
